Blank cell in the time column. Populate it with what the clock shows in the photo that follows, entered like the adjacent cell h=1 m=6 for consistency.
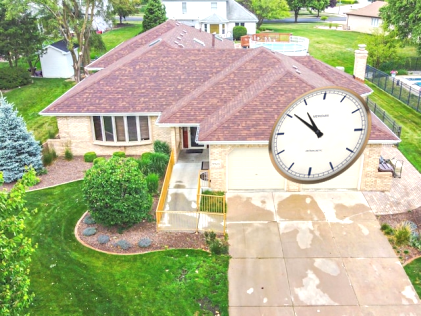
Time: h=10 m=51
